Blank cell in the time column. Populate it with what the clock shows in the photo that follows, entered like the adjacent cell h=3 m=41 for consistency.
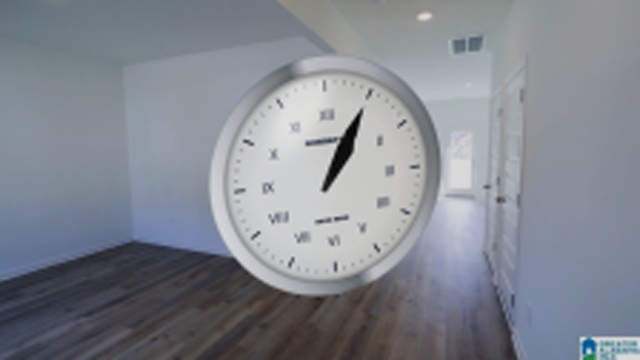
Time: h=1 m=5
